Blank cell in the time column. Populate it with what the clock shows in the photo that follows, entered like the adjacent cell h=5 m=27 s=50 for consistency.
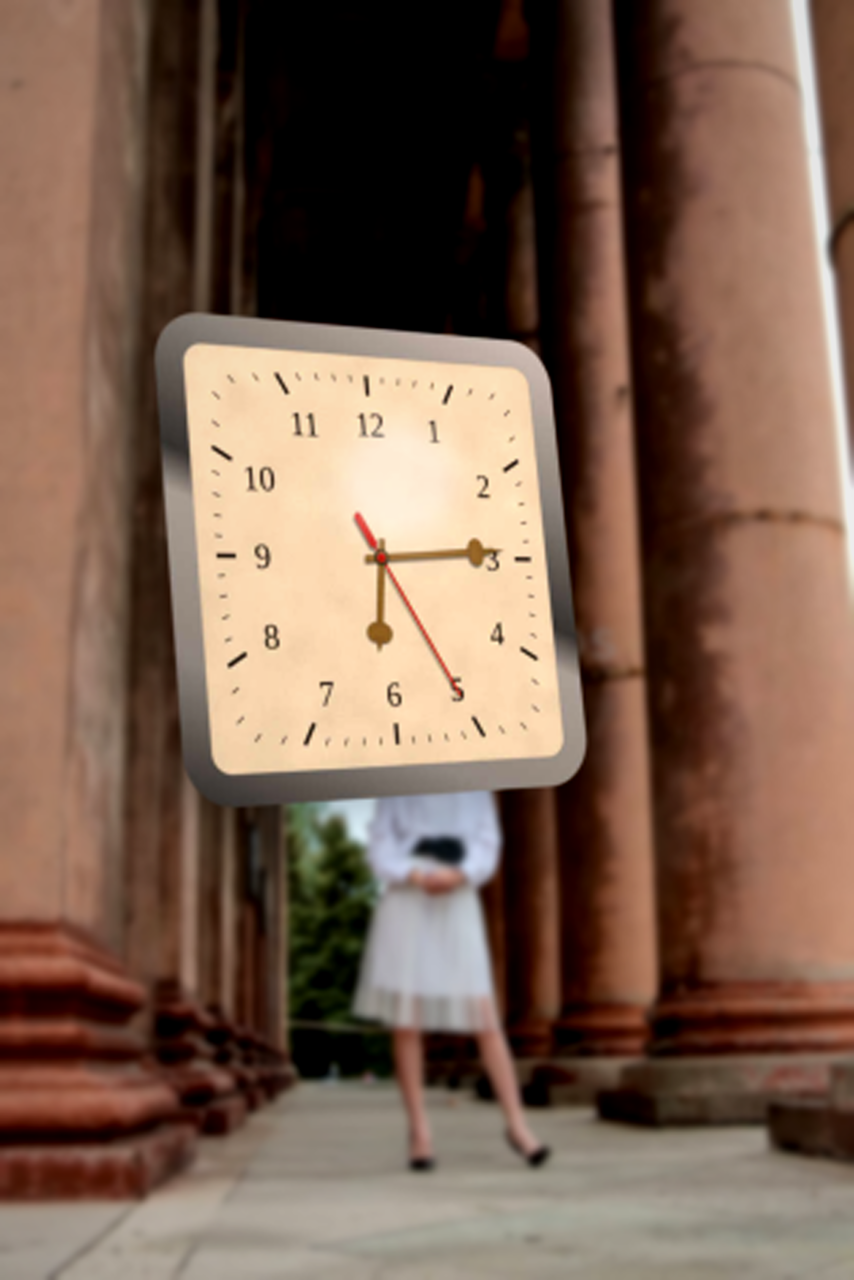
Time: h=6 m=14 s=25
